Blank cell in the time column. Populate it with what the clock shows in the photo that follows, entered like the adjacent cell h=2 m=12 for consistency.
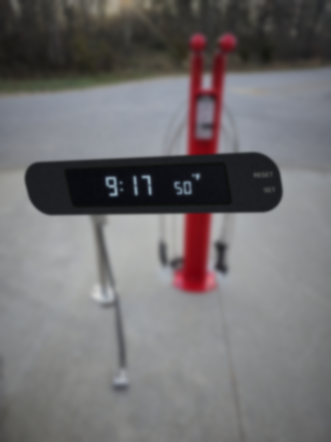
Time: h=9 m=17
